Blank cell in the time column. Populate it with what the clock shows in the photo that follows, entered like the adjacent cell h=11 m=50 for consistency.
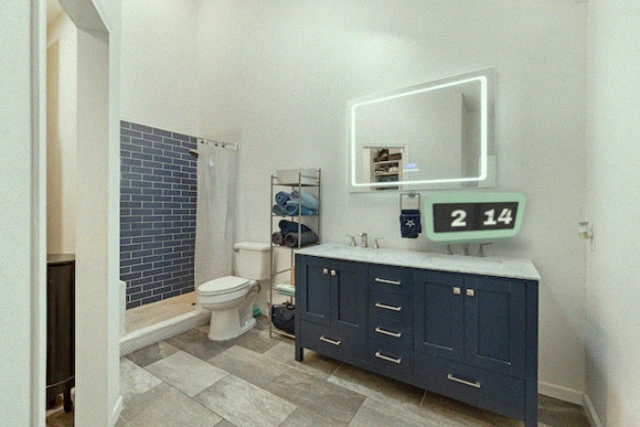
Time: h=2 m=14
